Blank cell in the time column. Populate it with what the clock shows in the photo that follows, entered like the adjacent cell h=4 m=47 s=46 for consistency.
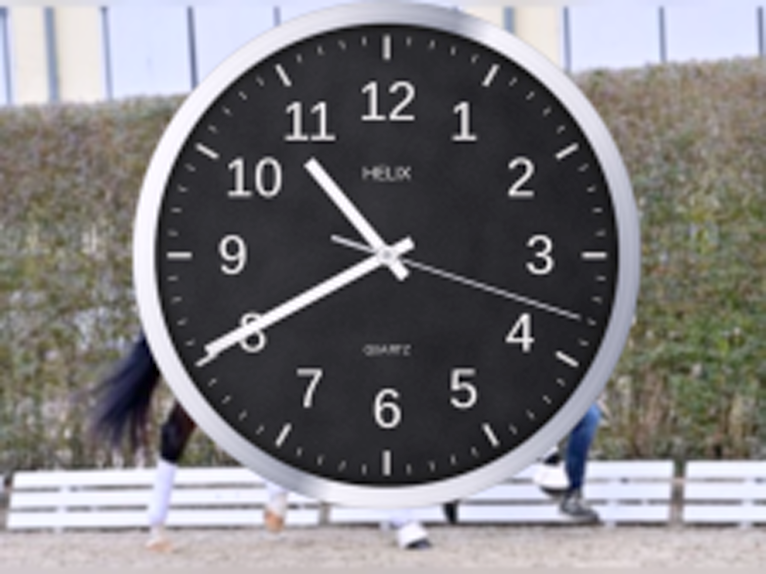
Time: h=10 m=40 s=18
